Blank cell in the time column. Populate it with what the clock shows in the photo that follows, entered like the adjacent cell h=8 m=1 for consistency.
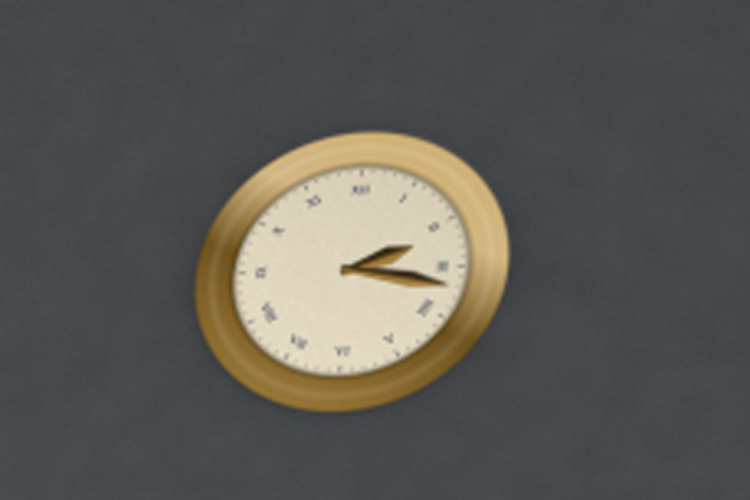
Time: h=2 m=17
